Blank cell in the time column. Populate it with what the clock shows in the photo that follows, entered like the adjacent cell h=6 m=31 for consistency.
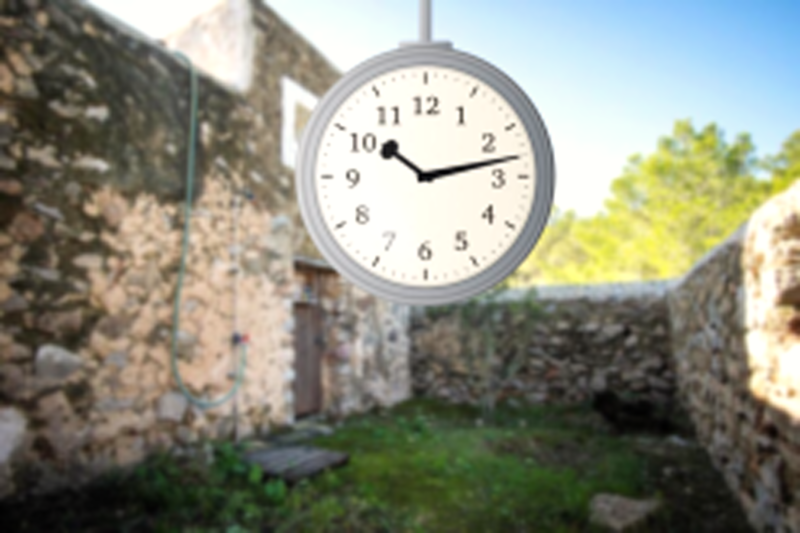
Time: h=10 m=13
